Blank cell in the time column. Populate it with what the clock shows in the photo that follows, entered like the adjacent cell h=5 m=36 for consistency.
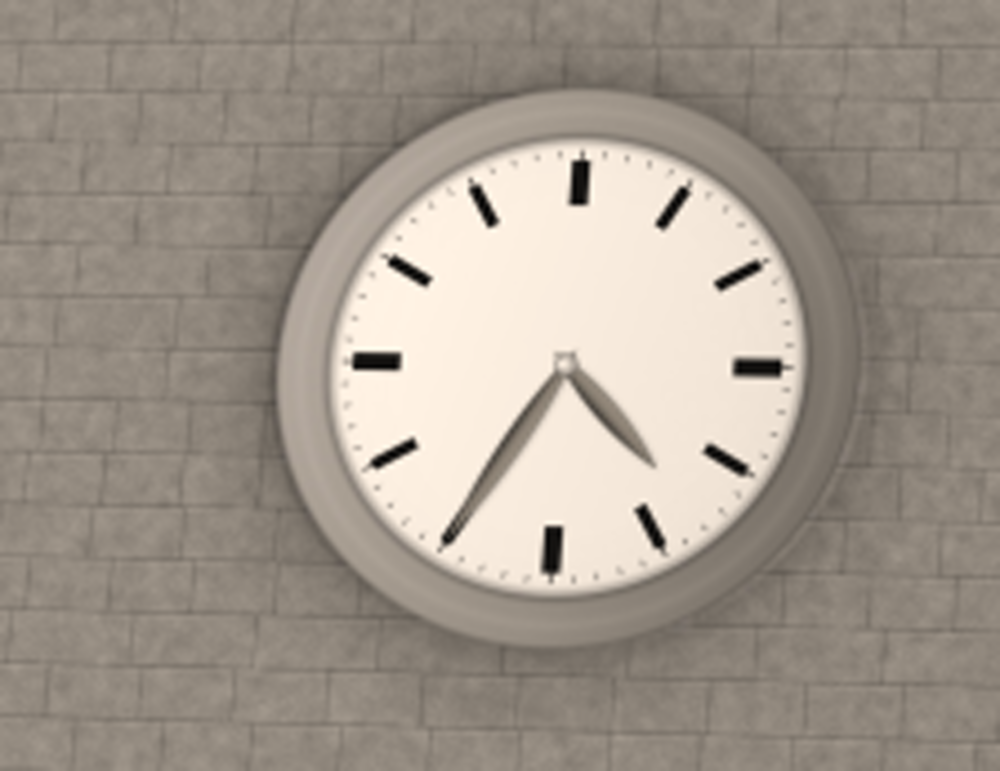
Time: h=4 m=35
